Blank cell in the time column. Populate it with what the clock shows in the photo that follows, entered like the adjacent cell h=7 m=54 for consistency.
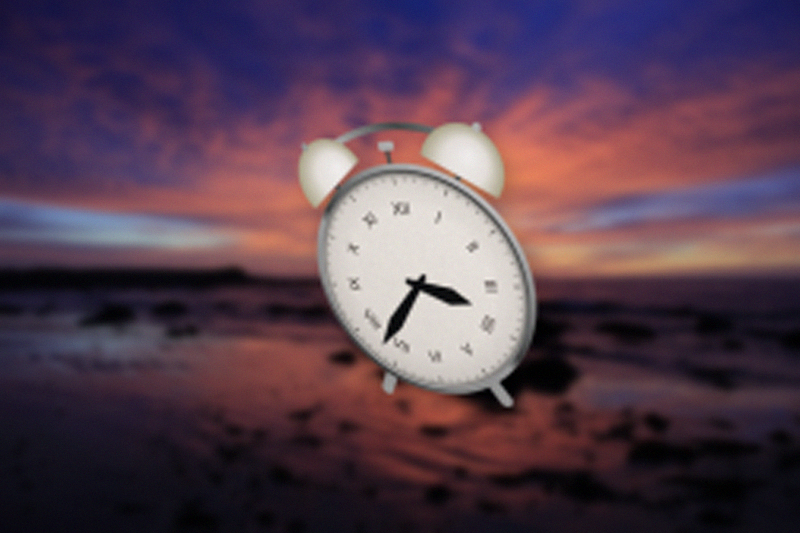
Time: h=3 m=37
